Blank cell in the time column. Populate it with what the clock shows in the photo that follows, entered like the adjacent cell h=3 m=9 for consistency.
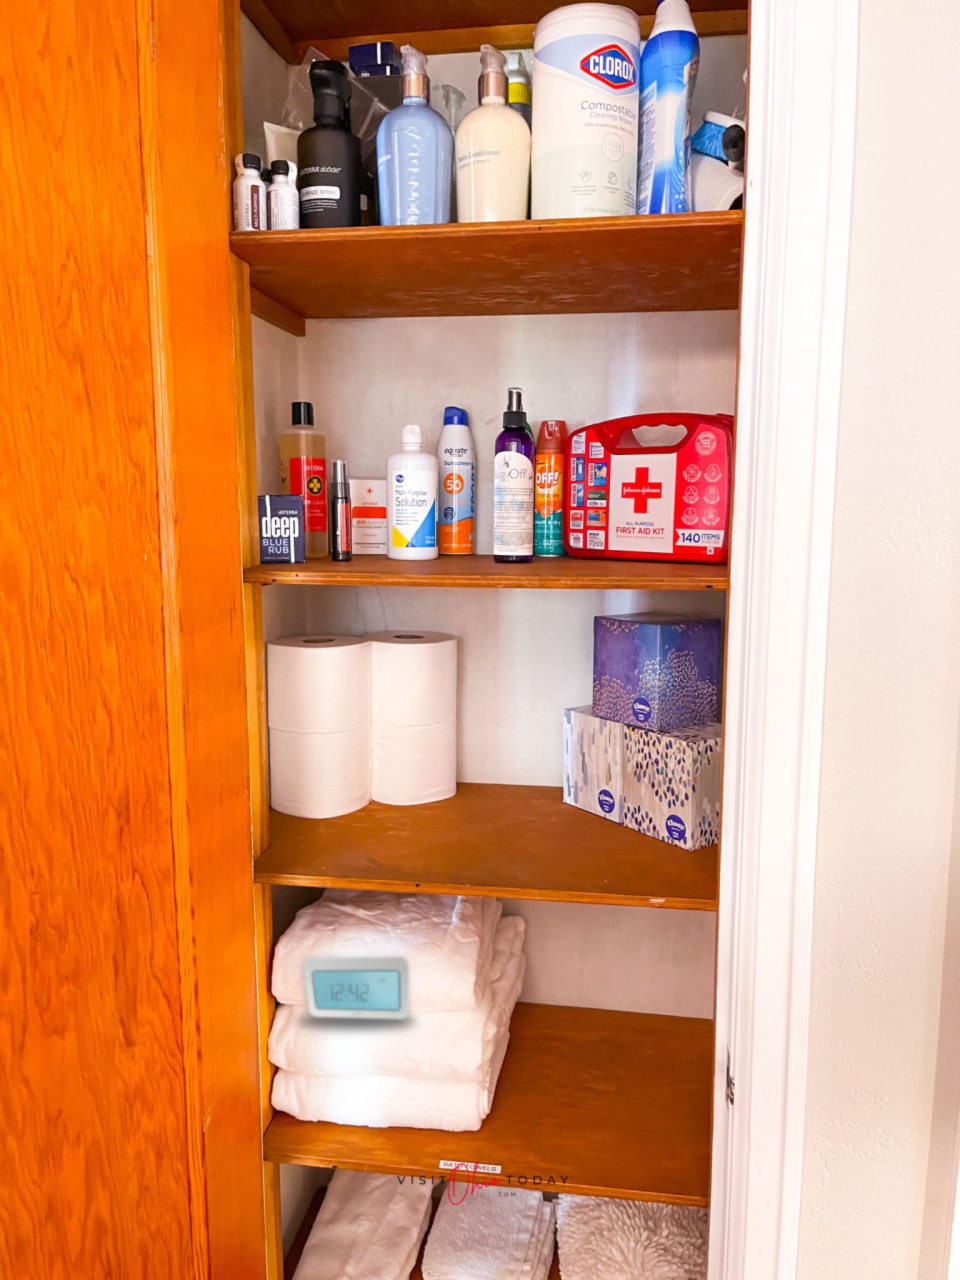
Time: h=12 m=42
